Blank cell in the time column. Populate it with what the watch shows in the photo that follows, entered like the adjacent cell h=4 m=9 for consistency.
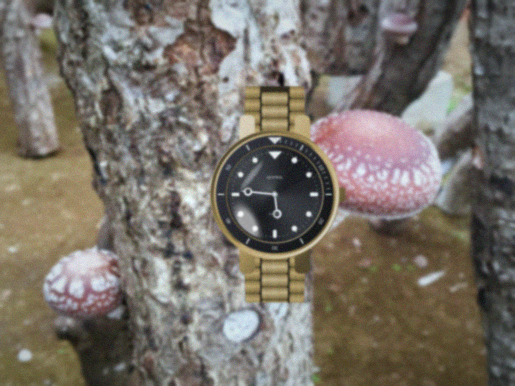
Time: h=5 m=46
